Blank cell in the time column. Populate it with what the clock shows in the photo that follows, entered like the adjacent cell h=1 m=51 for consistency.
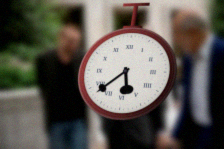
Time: h=5 m=38
